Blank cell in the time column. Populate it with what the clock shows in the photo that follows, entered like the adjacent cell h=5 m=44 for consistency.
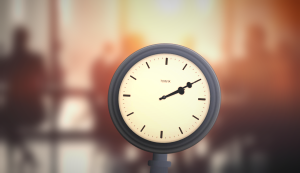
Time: h=2 m=10
